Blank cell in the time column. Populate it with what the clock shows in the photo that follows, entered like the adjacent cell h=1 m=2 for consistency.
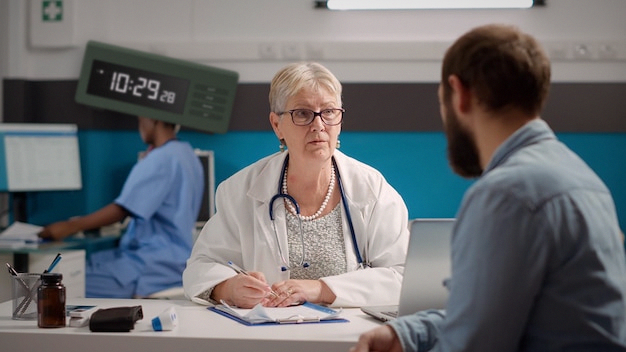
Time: h=10 m=29
